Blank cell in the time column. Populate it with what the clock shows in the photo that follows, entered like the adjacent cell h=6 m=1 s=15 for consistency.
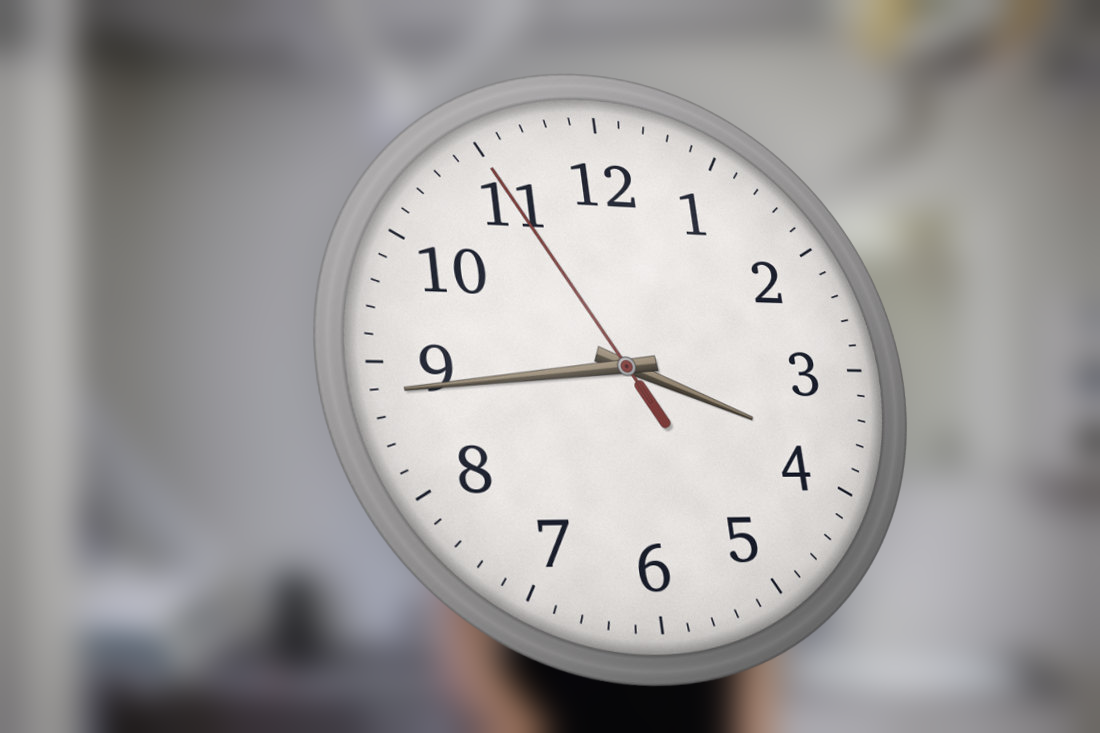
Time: h=3 m=43 s=55
